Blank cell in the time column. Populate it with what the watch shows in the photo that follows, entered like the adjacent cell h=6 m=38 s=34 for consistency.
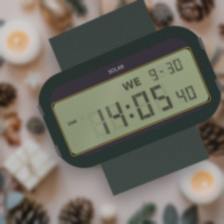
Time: h=14 m=5 s=40
